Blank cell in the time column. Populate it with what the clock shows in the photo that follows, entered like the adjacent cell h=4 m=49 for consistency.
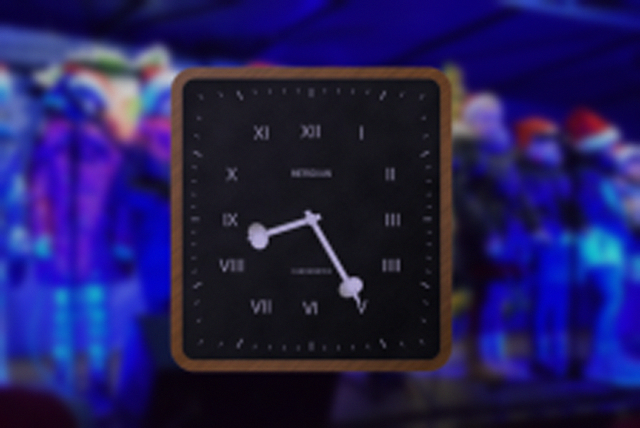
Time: h=8 m=25
